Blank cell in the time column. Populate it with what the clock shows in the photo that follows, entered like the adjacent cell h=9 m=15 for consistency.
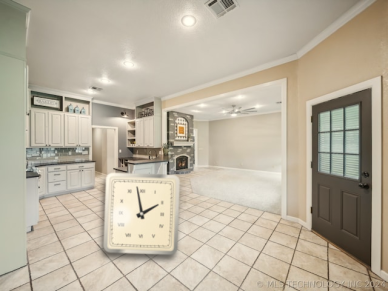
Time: h=1 m=58
